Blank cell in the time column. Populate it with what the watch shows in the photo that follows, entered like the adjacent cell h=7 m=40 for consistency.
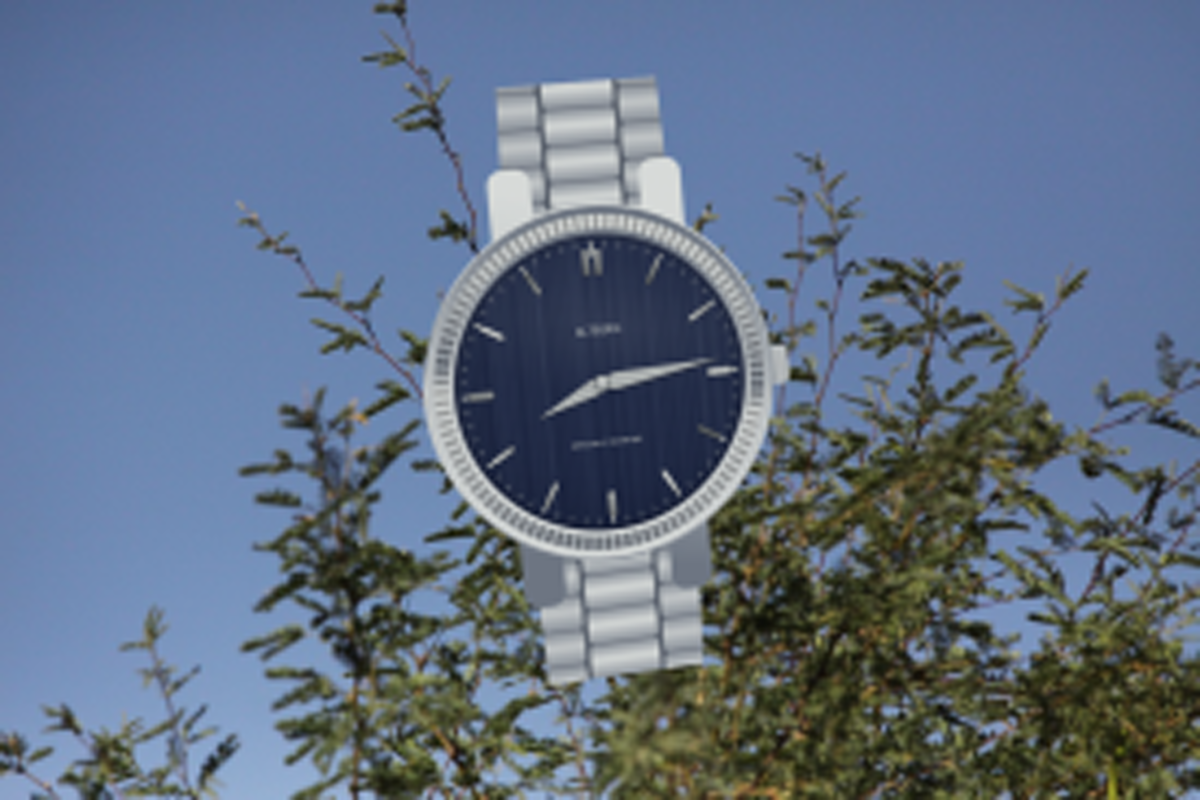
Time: h=8 m=14
